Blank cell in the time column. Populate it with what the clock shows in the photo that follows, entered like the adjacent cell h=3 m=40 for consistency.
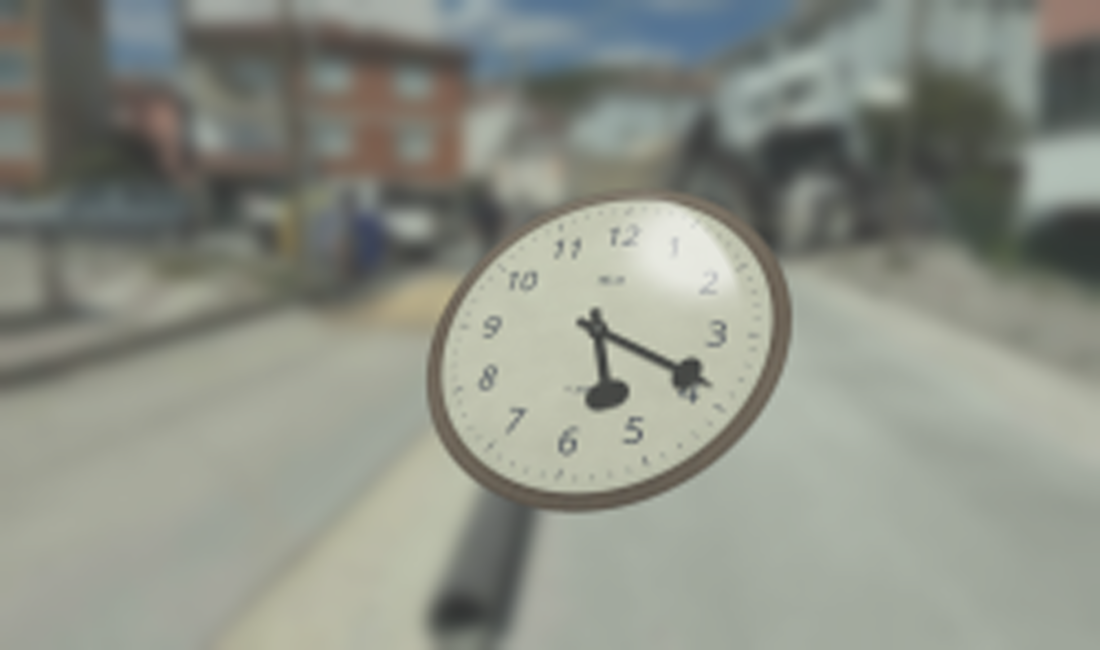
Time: h=5 m=19
